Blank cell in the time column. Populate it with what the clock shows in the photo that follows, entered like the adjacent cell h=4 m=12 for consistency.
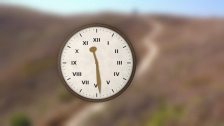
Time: h=11 m=29
